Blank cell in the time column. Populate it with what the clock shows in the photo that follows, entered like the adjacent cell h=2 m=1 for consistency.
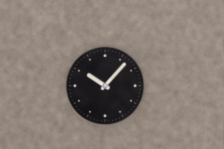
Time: h=10 m=7
